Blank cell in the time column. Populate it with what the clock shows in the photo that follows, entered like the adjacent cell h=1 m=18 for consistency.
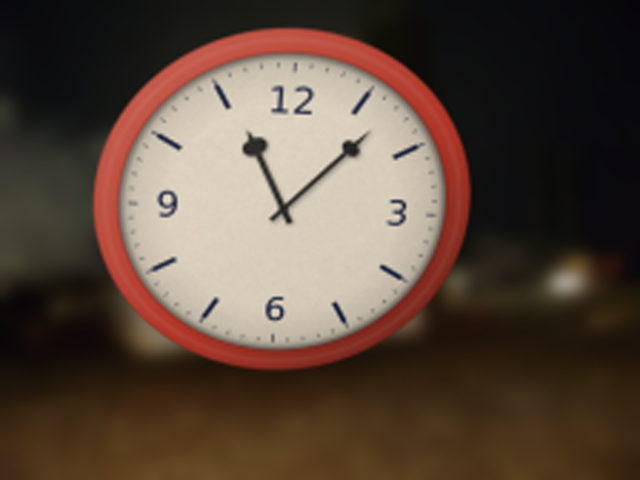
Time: h=11 m=7
